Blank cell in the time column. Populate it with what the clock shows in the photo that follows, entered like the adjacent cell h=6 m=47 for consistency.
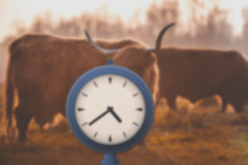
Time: h=4 m=39
